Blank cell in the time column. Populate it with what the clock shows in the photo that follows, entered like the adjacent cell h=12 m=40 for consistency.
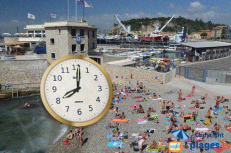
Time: h=8 m=1
